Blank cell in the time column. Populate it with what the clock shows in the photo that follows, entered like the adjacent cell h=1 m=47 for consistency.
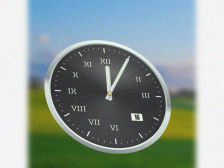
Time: h=12 m=5
